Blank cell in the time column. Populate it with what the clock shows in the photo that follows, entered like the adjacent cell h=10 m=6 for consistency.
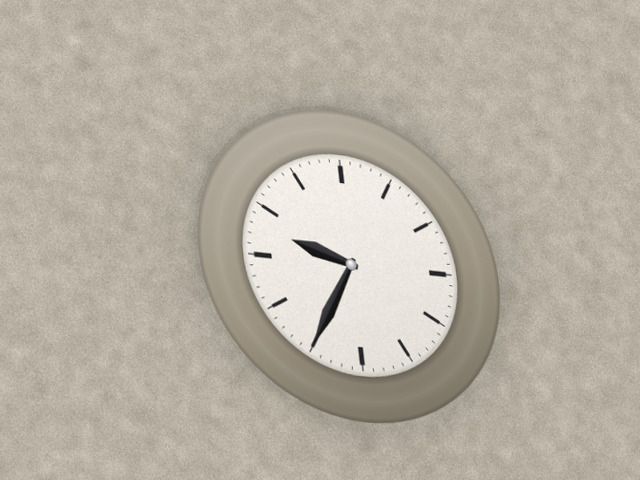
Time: h=9 m=35
